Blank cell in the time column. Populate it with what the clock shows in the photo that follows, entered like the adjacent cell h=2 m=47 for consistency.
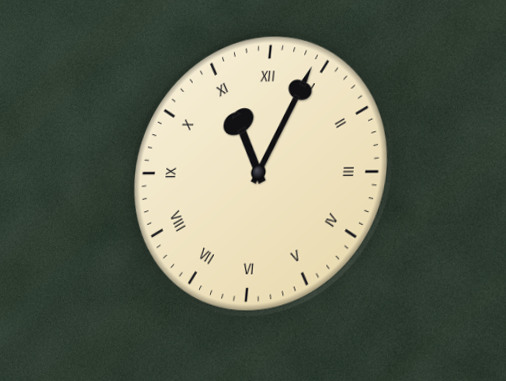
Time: h=11 m=4
